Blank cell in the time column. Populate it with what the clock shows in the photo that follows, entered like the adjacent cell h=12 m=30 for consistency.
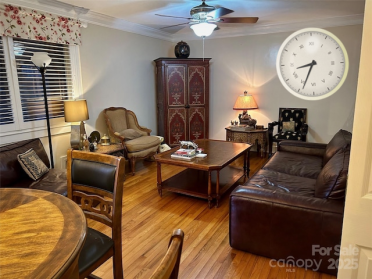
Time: h=8 m=34
